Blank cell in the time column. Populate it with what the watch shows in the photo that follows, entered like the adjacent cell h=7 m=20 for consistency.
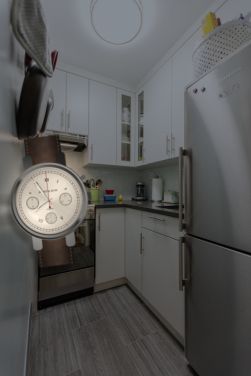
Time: h=7 m=55
